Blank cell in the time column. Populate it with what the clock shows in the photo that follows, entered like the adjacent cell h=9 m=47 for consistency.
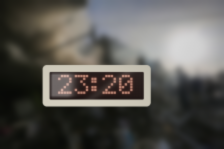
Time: h=23 m=20
